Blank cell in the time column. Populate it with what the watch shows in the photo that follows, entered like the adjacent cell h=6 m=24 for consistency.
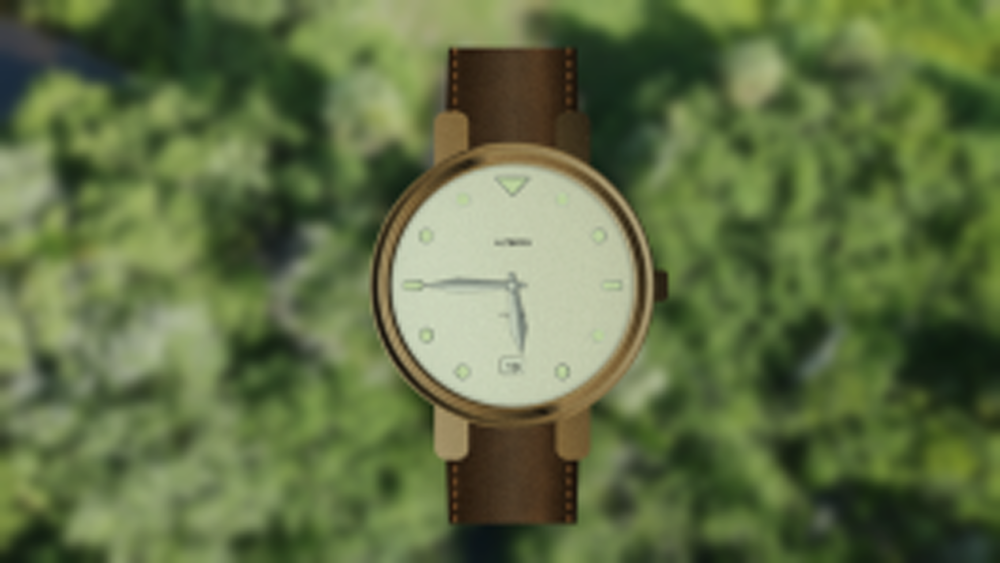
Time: h=5 m=45
